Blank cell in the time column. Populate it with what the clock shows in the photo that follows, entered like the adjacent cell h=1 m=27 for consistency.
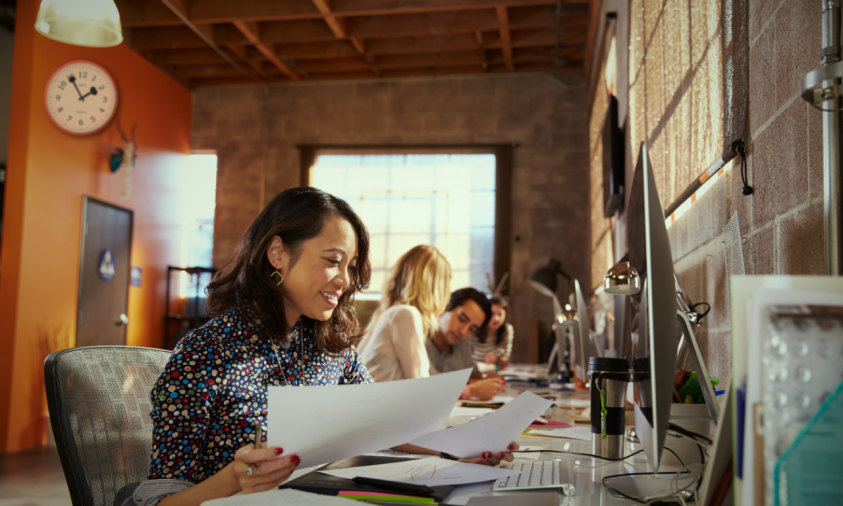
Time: h=1 m=55
